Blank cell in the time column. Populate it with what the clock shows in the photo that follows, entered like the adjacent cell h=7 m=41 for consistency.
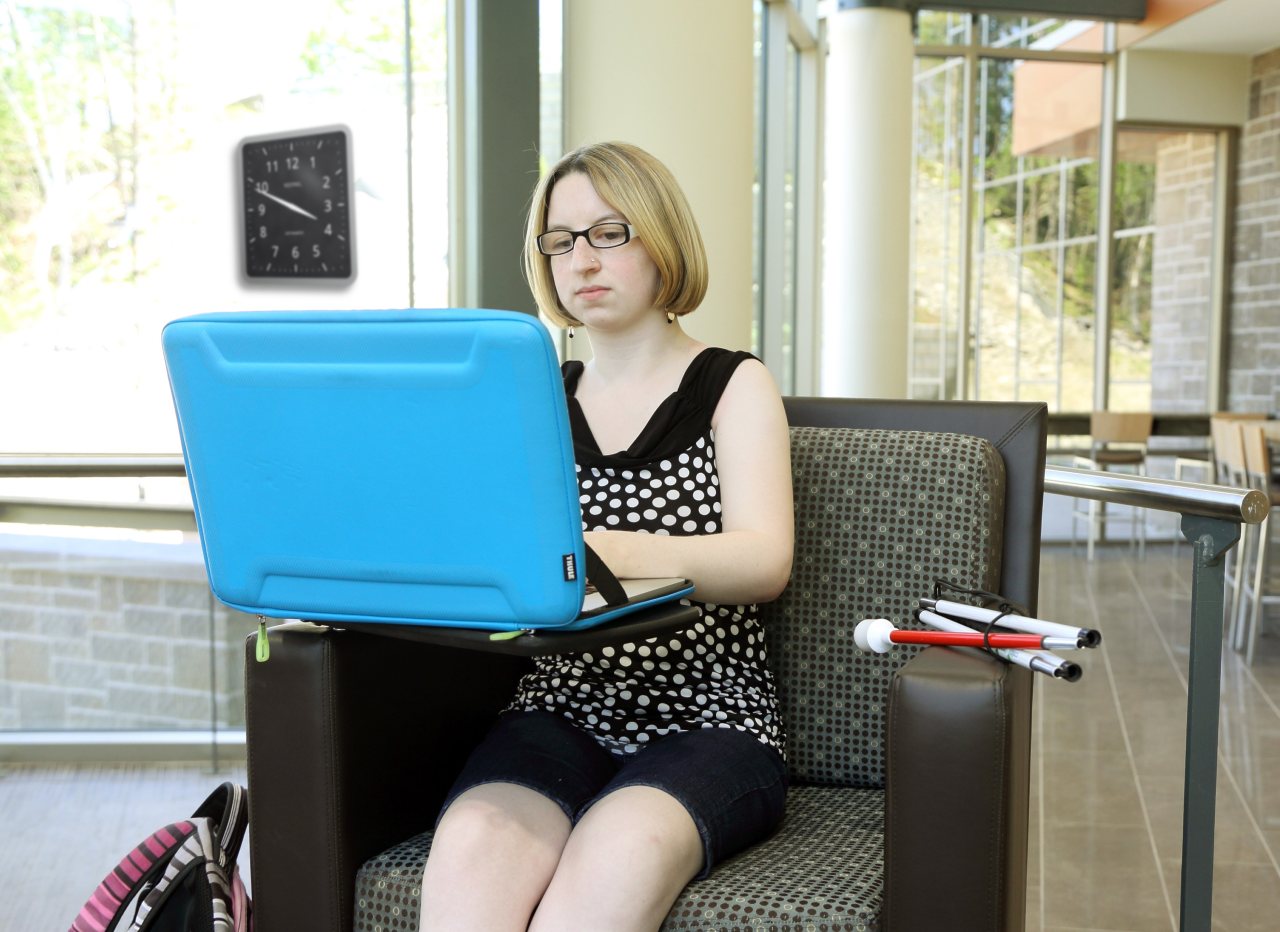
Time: h=3 m=49
